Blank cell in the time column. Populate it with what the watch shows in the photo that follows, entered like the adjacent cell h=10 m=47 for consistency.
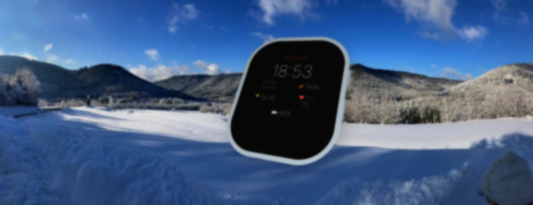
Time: h=18 m=53
